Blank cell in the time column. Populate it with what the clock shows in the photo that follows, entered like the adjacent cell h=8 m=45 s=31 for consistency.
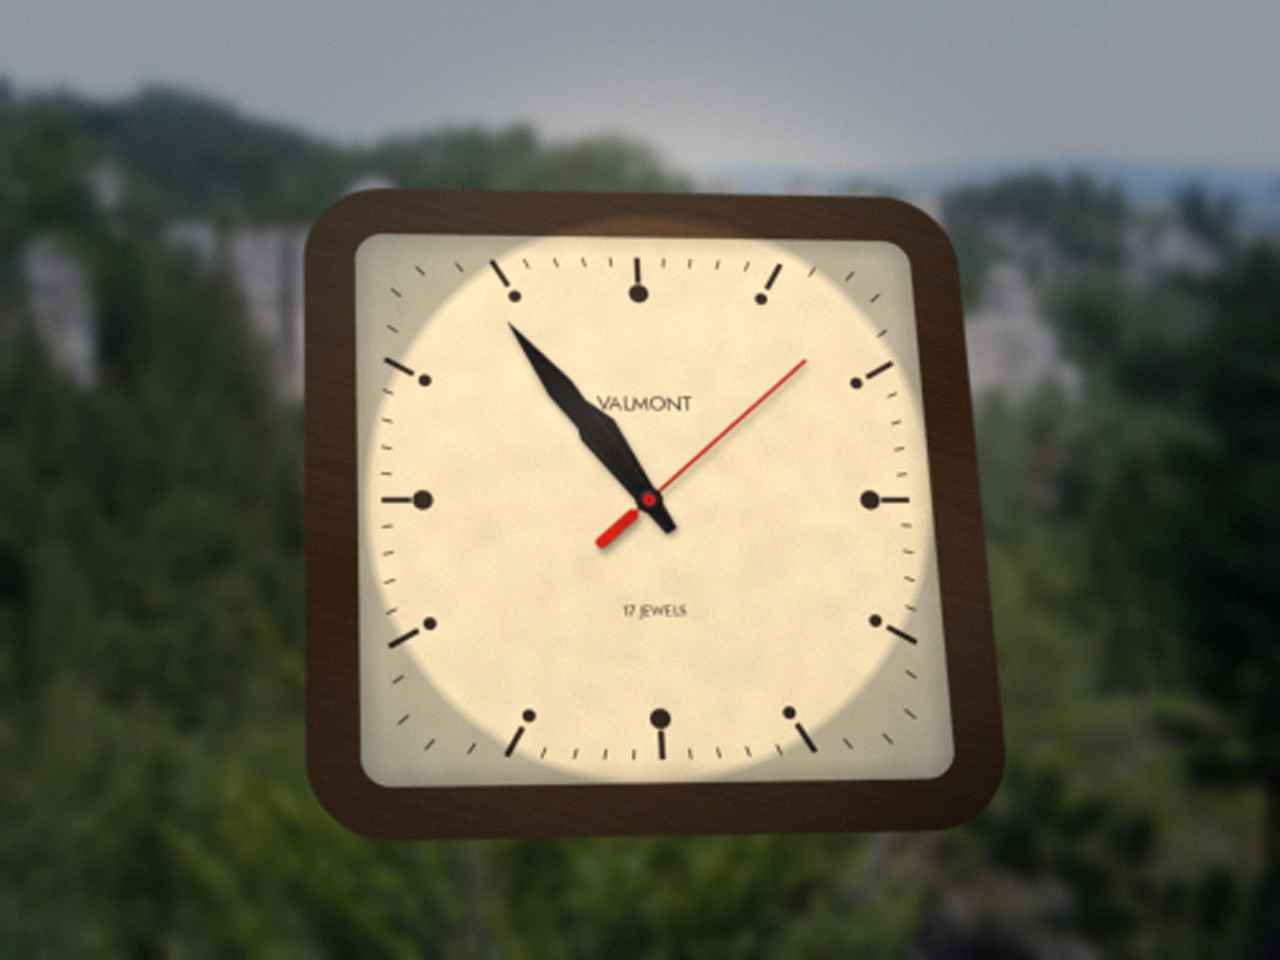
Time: h=10 m=54 s=8
